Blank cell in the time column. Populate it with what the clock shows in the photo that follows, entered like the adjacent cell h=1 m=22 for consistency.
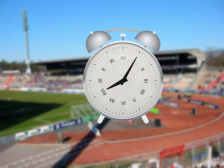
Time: h=8 m=5
